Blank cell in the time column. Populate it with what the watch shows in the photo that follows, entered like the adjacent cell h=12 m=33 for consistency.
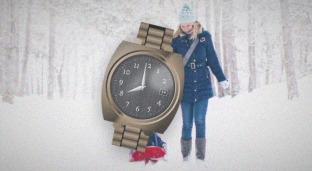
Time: h=7 m=59
